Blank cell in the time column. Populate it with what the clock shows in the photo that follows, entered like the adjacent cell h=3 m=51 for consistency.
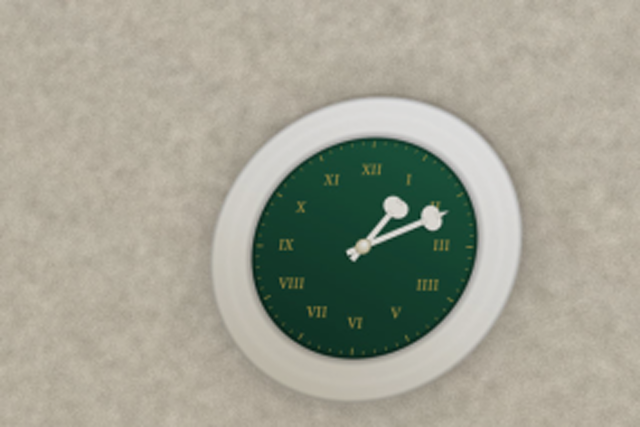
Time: h=1 m=11
